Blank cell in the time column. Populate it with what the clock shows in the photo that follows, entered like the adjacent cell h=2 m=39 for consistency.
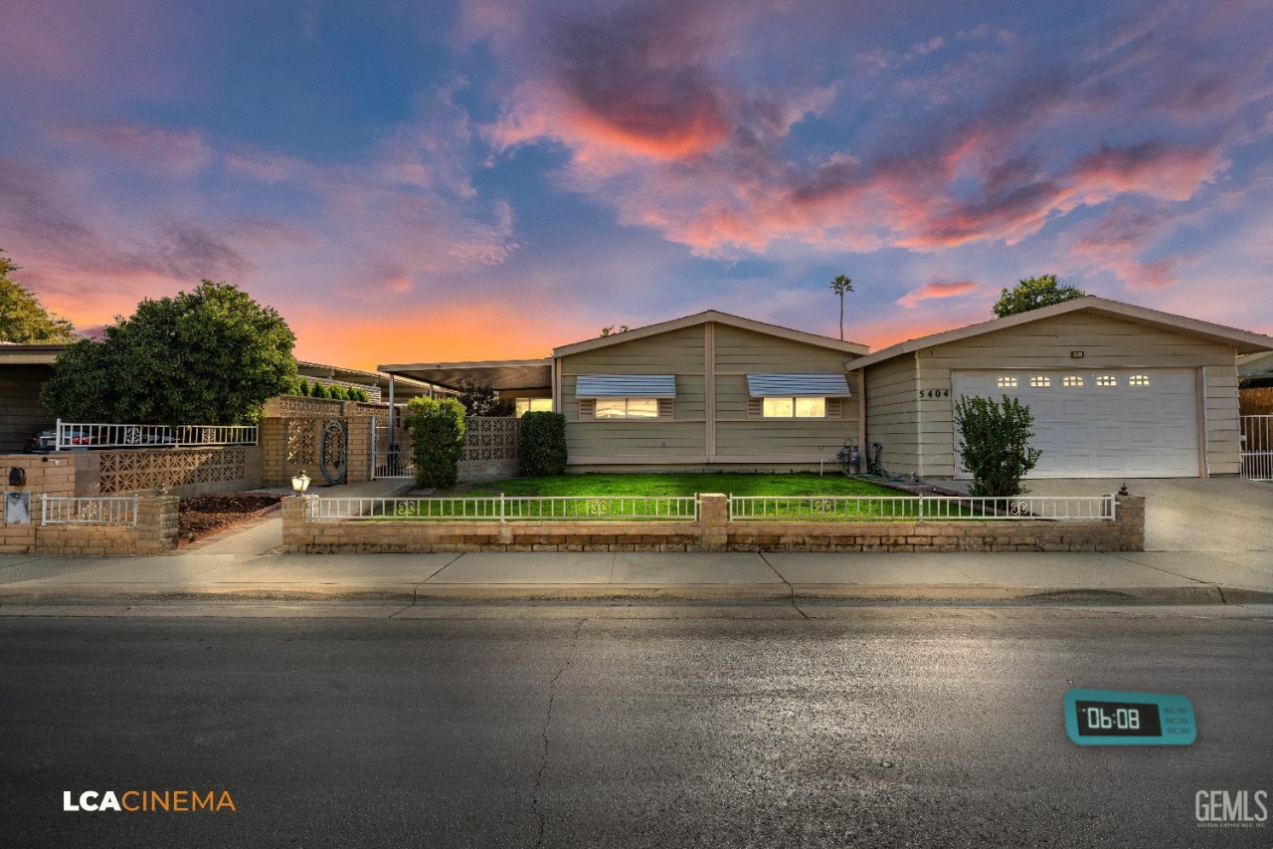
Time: h=6 m=8
